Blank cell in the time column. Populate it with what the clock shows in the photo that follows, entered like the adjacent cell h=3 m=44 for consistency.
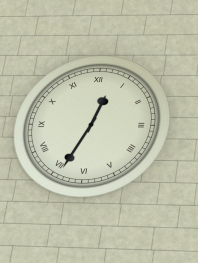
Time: h=12 m=34
